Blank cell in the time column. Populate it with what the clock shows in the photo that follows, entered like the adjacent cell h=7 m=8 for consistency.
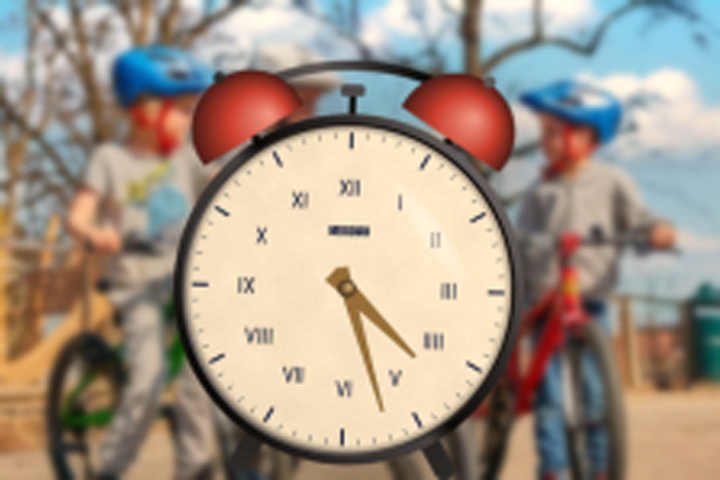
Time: h=4 m=27
